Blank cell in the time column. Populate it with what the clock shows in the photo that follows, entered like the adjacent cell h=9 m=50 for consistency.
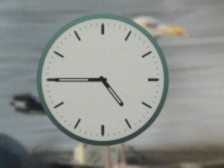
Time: h=4 m=45
